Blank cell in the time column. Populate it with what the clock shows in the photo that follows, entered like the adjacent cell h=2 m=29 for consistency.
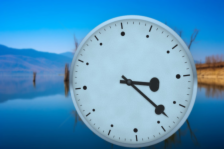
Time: h=3 m=23
